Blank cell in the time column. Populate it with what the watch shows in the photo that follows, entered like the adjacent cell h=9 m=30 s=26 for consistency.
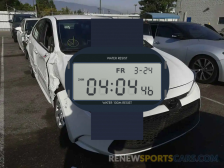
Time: h=4 m=4 s=46
